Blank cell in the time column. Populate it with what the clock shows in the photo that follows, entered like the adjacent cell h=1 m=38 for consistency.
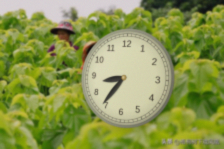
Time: h=8 m=36
